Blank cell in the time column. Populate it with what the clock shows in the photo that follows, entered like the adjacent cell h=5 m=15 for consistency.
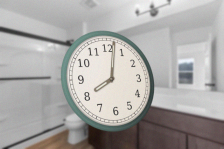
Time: h=8 m=2
